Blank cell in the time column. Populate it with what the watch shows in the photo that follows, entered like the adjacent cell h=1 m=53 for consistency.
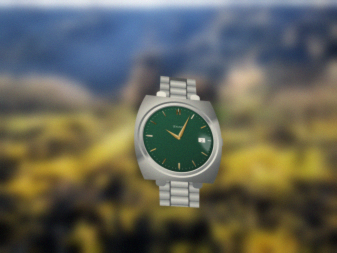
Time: h=10 m=4
